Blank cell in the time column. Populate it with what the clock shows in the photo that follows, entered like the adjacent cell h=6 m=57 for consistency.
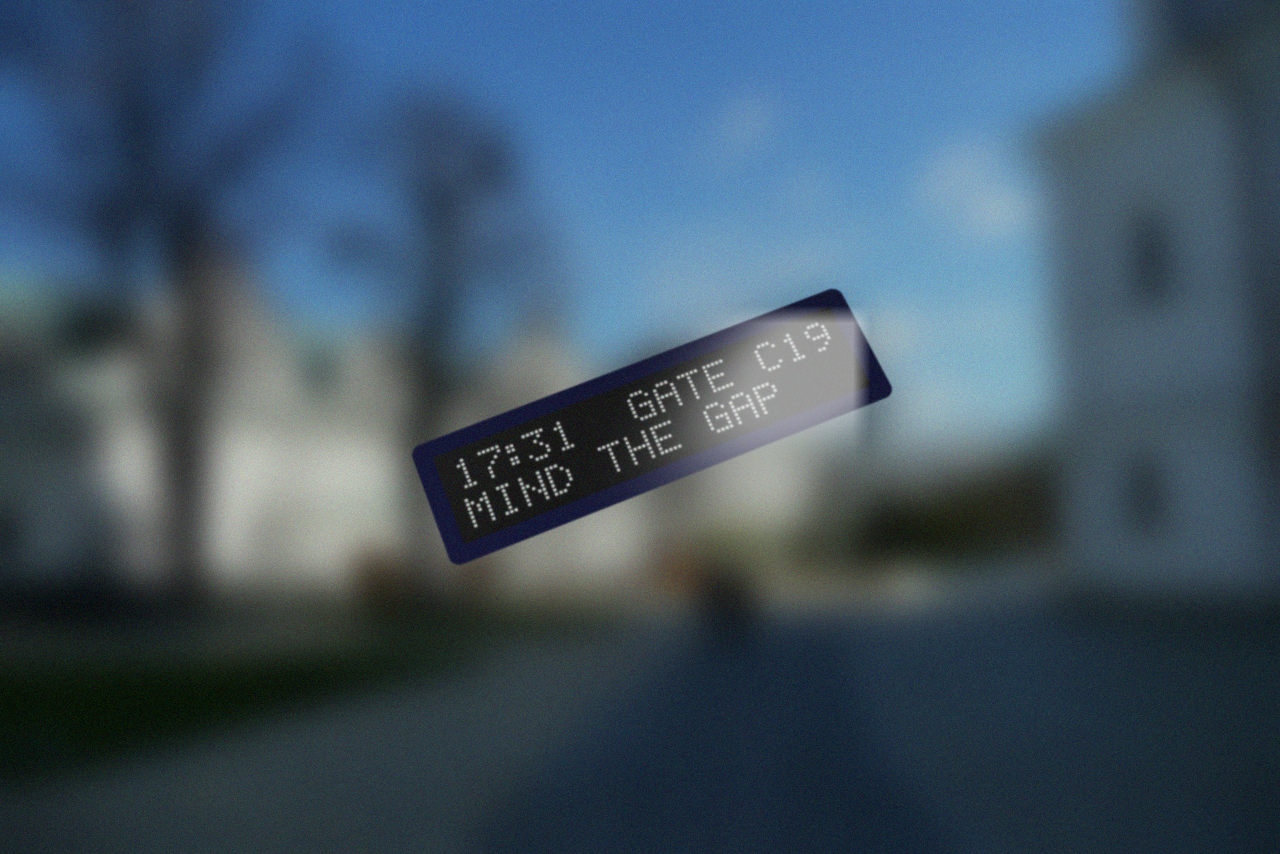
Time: h=17 m=31
